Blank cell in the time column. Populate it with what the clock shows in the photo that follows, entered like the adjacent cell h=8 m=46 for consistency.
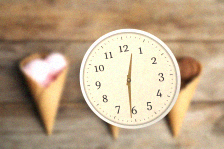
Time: h=12 m=31
